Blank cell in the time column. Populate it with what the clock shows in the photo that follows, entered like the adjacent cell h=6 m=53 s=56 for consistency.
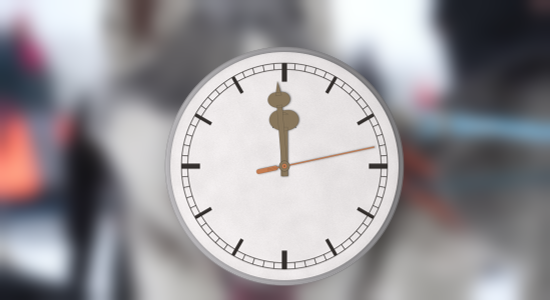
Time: h=11 m=59 s=13
